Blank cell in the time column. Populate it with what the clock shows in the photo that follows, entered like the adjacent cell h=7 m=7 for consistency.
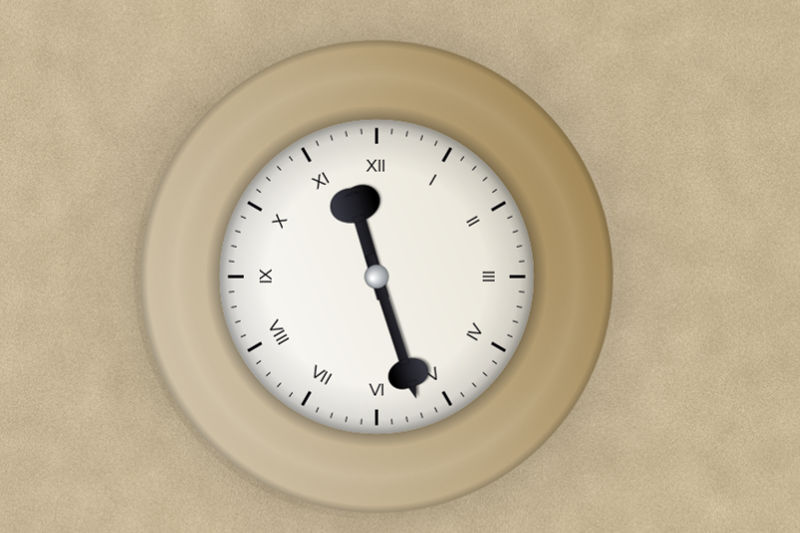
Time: h=11 m=27
